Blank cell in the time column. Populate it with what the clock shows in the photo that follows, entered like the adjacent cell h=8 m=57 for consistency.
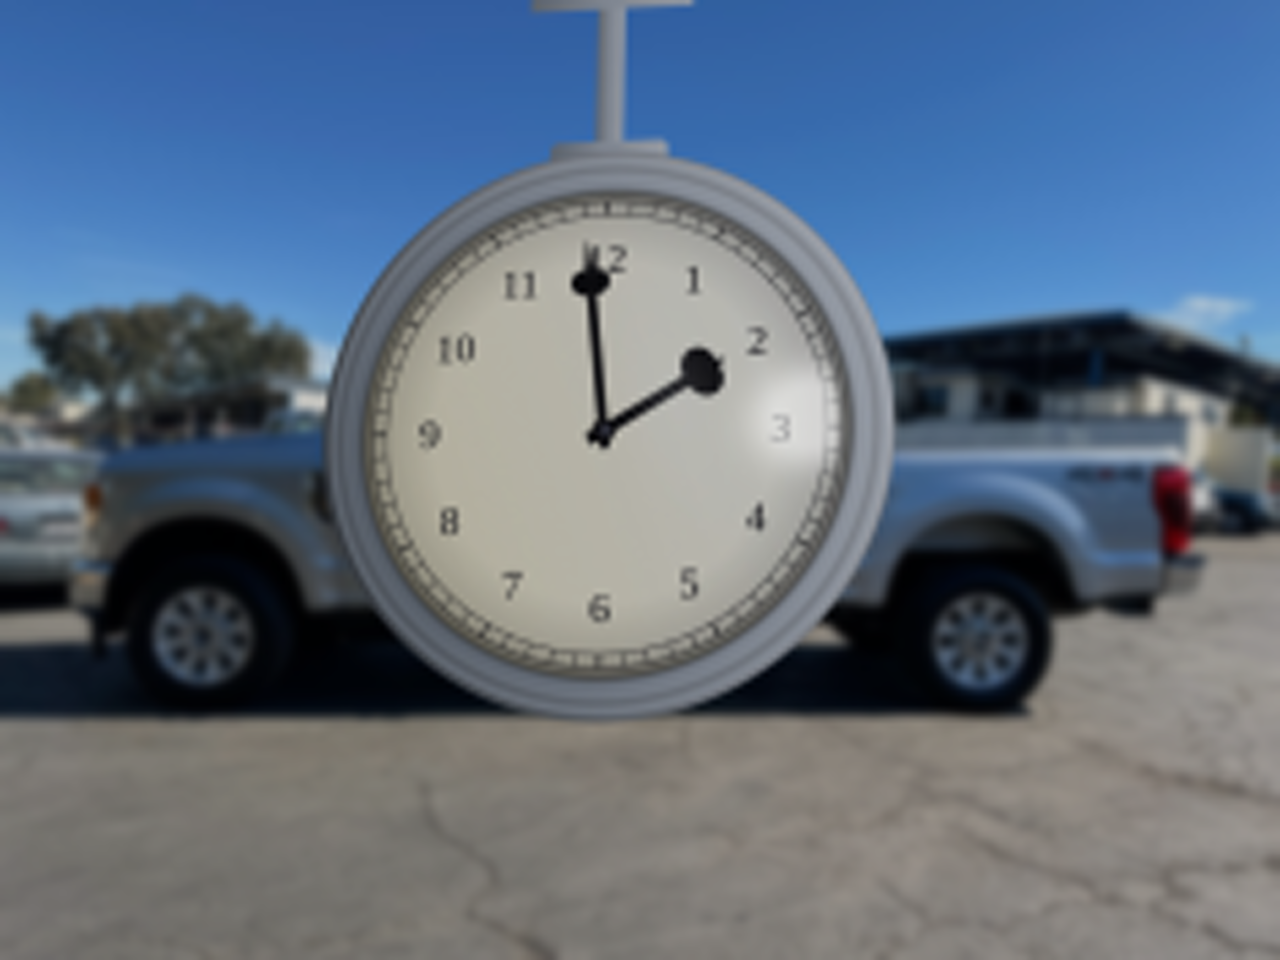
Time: h=1 m=59
